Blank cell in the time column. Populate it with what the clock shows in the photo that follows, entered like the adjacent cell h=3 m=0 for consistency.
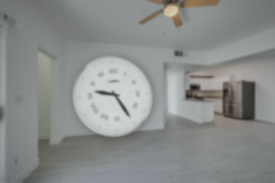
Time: h=9 m=25
